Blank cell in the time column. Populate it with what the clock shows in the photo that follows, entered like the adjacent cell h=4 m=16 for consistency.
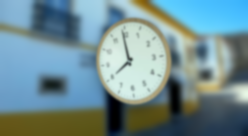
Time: h=7 m=59
